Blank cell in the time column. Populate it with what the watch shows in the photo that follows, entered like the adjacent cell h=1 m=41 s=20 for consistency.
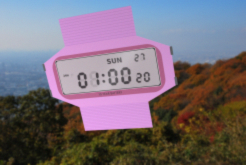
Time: h=1 m=0 s=20
